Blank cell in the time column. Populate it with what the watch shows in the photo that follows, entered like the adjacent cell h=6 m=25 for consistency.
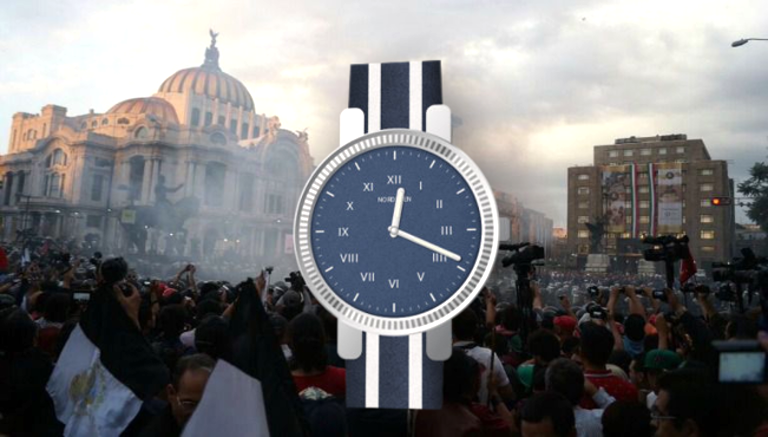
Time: h=12 m=19
